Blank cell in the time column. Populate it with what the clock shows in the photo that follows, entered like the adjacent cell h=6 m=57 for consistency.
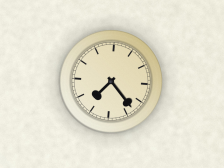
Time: h=7 m=23
